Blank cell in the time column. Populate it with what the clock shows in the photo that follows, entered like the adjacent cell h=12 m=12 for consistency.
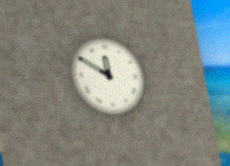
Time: h=11 m=50
